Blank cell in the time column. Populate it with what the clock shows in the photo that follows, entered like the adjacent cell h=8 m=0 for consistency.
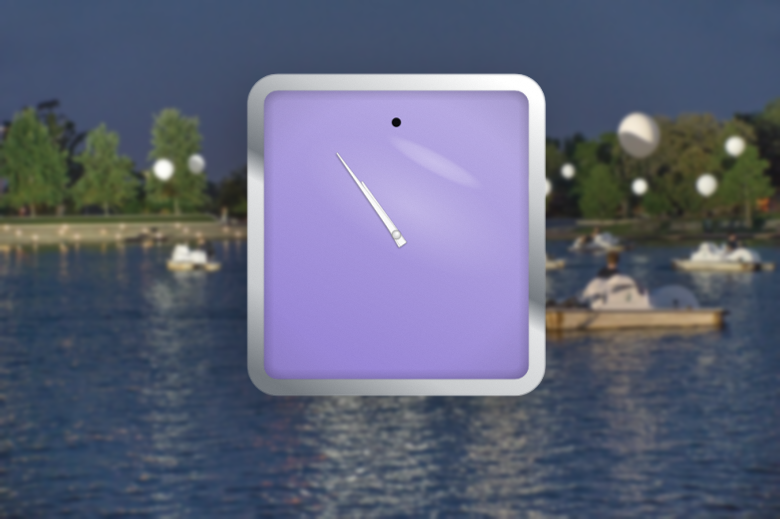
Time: h=10 m=54
